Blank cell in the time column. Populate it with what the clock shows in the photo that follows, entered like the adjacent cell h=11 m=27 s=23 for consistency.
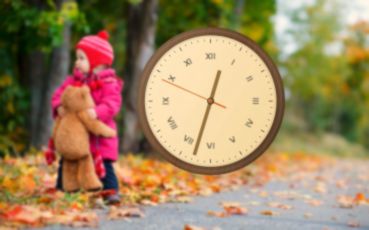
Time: h=12 m=32 s=49
